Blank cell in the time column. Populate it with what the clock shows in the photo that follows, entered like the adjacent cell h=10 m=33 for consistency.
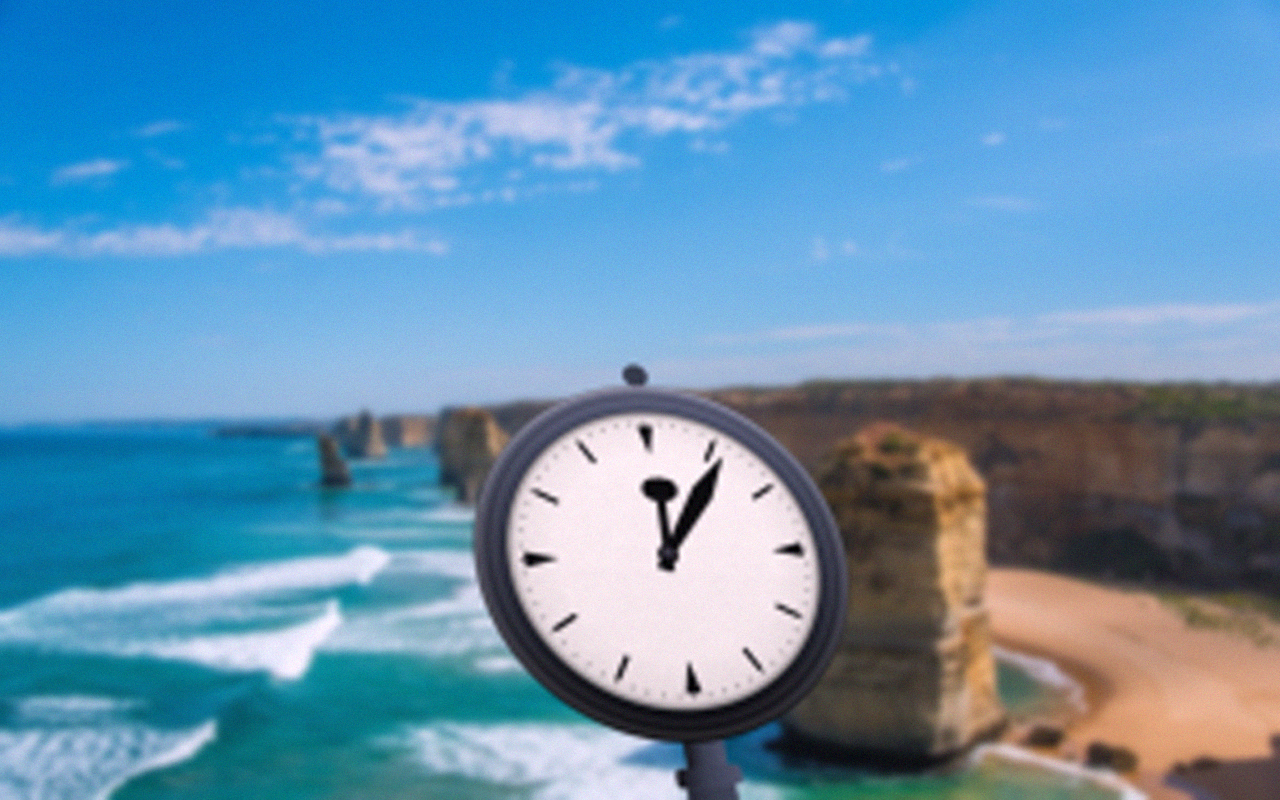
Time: h=12 m=6
